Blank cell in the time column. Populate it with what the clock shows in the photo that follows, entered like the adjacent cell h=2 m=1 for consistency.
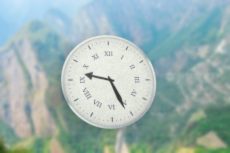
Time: h=9 m=26
